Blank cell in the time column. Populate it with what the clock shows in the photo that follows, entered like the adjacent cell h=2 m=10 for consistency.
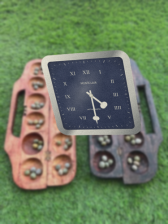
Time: h=4 m=30
